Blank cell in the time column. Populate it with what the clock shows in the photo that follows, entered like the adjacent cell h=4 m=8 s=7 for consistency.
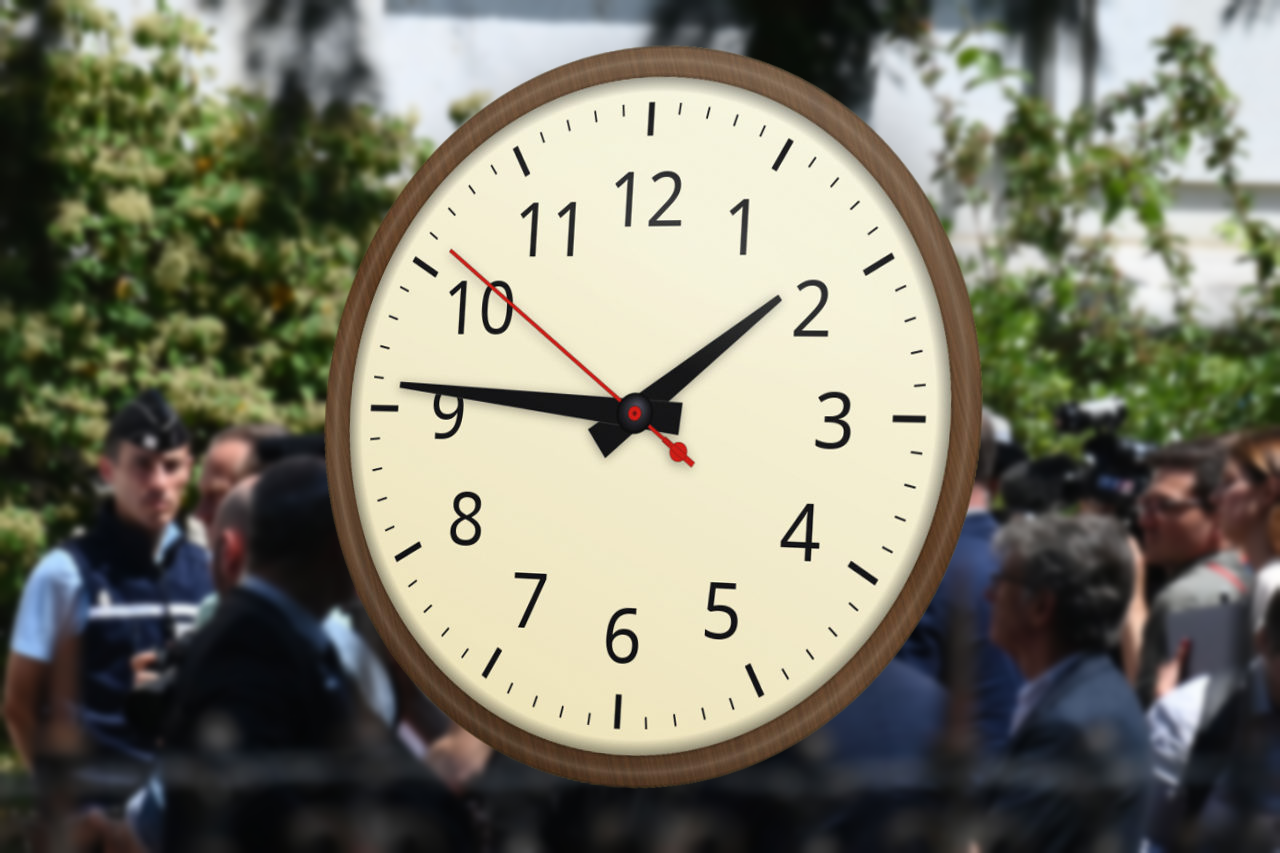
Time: h=1 m=45 s=51
